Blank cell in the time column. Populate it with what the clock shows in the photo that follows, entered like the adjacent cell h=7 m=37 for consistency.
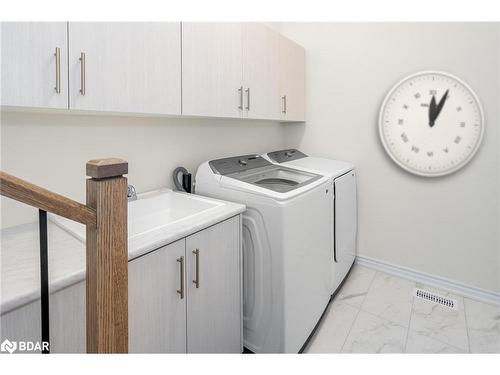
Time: h=12 m=4
